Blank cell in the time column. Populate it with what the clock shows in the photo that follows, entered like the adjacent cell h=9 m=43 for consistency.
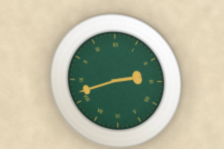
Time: h=2 m=42
